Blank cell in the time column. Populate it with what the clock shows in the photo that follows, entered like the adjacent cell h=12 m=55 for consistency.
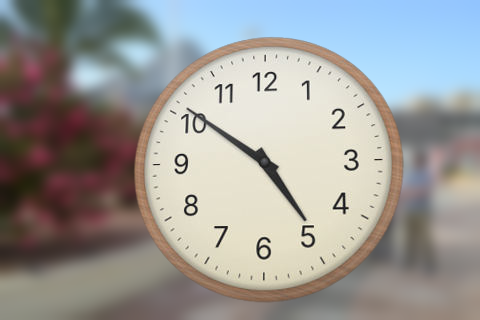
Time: h=4 m=51
